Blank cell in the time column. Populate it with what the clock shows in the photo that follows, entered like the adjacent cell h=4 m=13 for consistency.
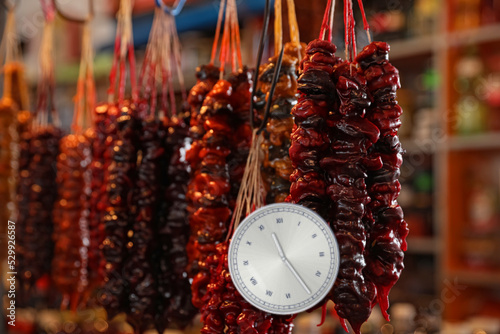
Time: h=11 m=25
